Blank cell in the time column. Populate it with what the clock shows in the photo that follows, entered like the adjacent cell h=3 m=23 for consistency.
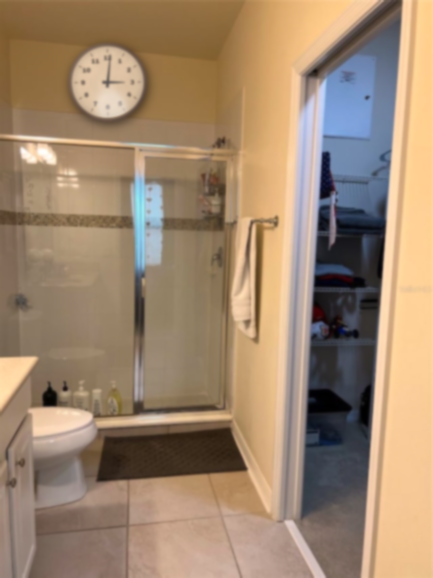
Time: h=3 m=1
